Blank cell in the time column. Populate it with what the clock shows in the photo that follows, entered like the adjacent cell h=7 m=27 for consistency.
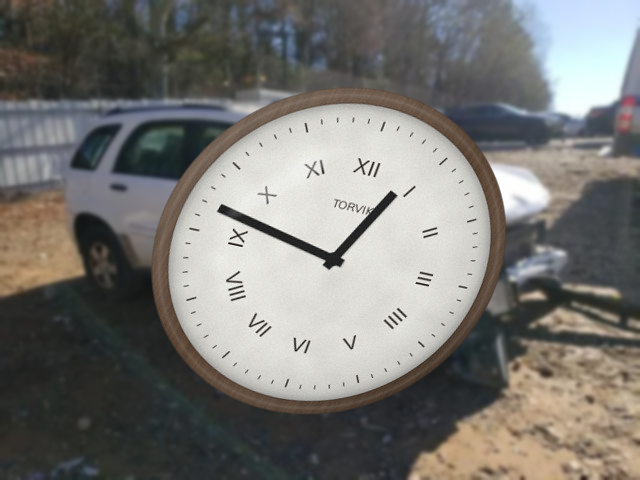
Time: h=12 m=47
